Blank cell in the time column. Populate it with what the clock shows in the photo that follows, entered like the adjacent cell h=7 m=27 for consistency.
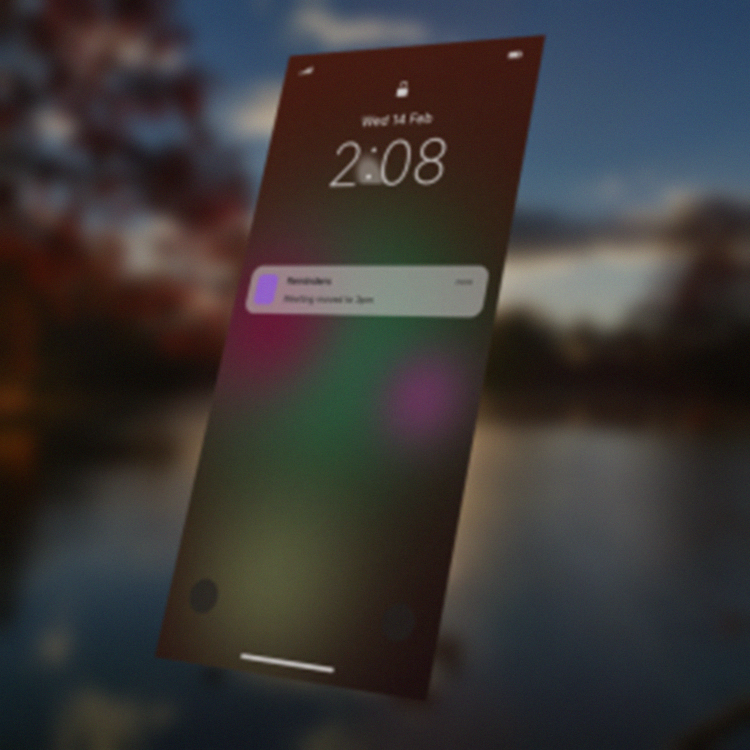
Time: h=2 m=8
